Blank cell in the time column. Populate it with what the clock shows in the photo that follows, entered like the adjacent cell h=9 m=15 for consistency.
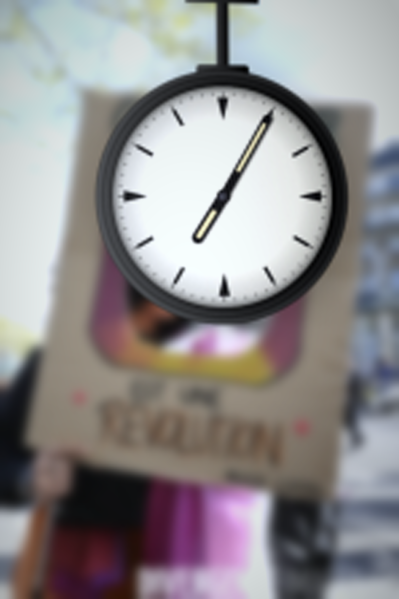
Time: h=7 m=5
